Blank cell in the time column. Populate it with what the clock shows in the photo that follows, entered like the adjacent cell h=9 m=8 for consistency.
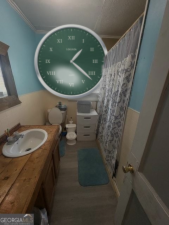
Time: h=1 m=22
